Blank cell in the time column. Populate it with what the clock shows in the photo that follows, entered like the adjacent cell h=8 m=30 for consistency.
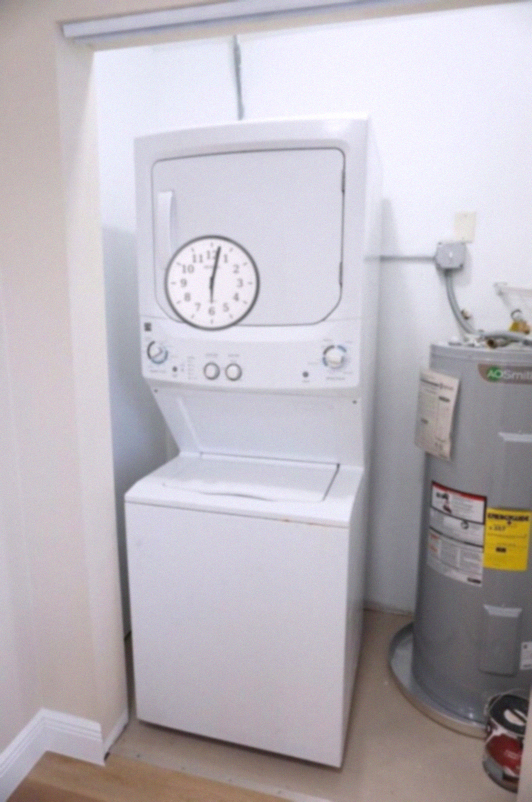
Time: h=6 m=2
